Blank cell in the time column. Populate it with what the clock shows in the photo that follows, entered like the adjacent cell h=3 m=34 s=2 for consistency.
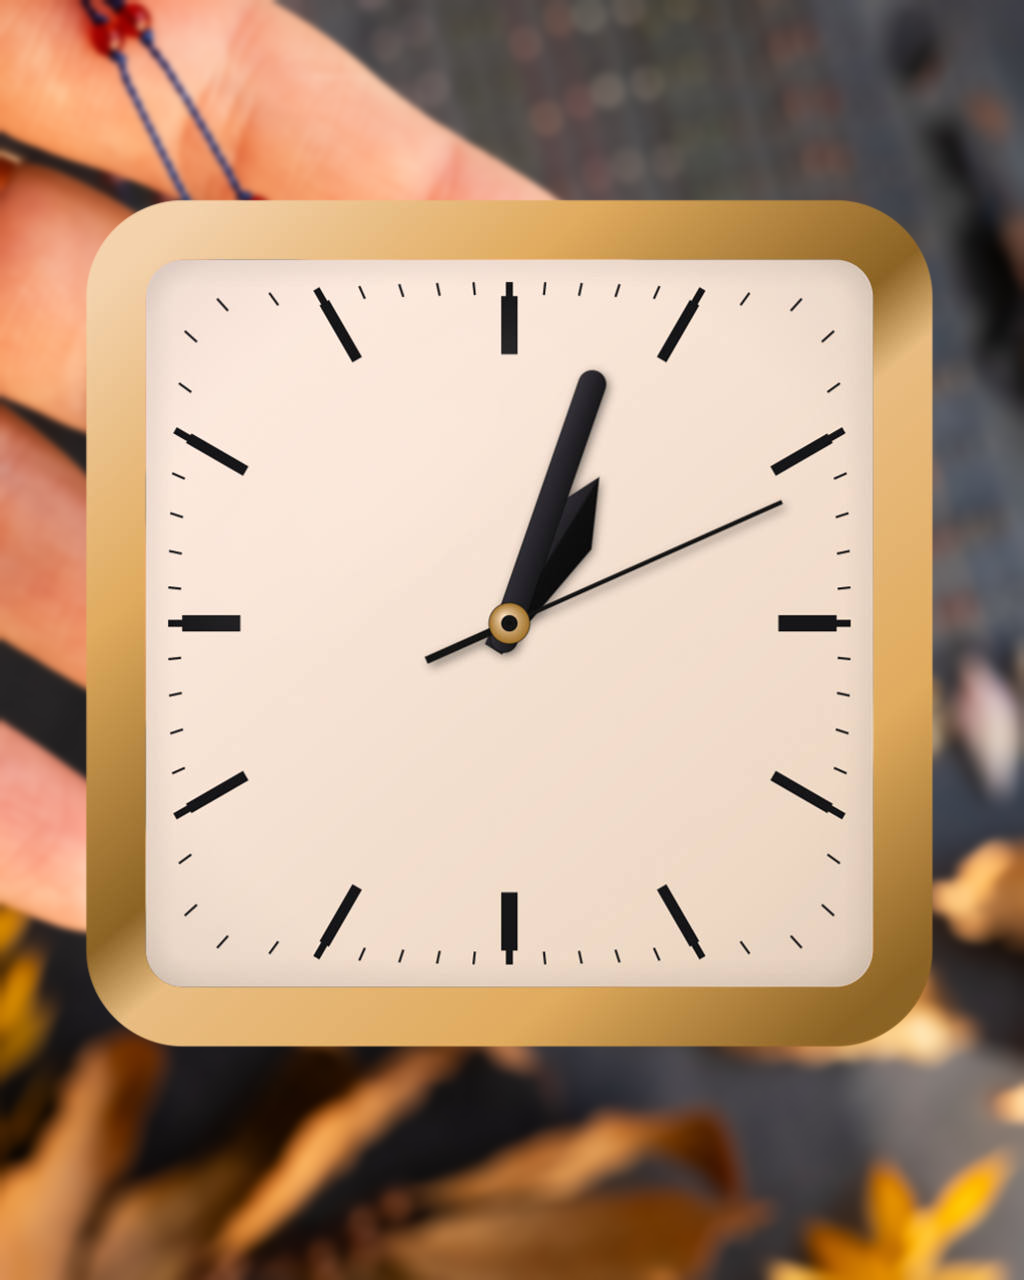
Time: h=1 m=3 s=11
